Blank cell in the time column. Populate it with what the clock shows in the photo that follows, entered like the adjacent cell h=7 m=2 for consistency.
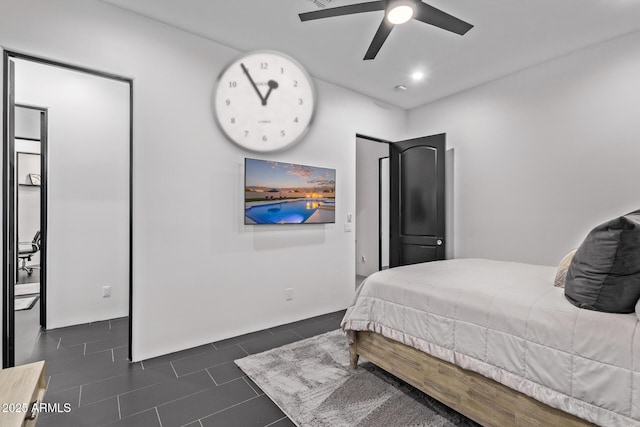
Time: h=12 m=55
